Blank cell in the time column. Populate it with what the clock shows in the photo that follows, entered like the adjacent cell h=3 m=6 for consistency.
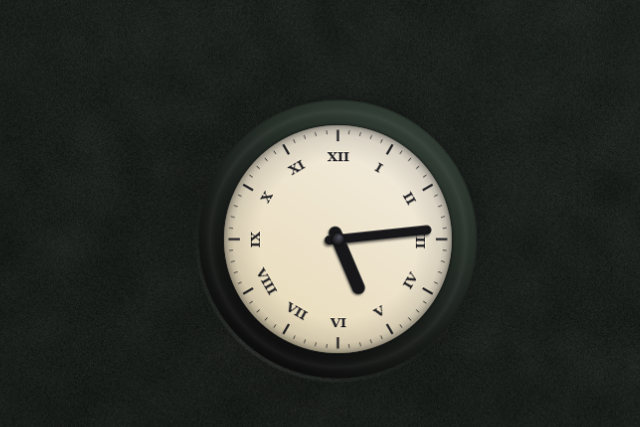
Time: h=5 m=14
